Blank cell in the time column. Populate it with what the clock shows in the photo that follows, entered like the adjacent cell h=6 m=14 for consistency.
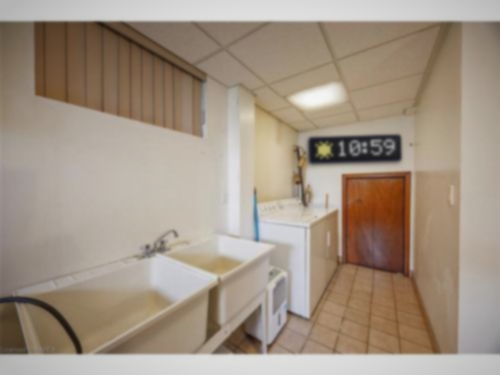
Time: h=10 m=59
